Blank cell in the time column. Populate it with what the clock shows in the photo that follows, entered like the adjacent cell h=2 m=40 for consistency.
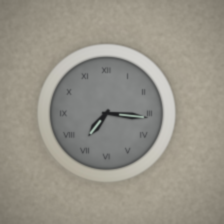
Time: h=7 m=16
